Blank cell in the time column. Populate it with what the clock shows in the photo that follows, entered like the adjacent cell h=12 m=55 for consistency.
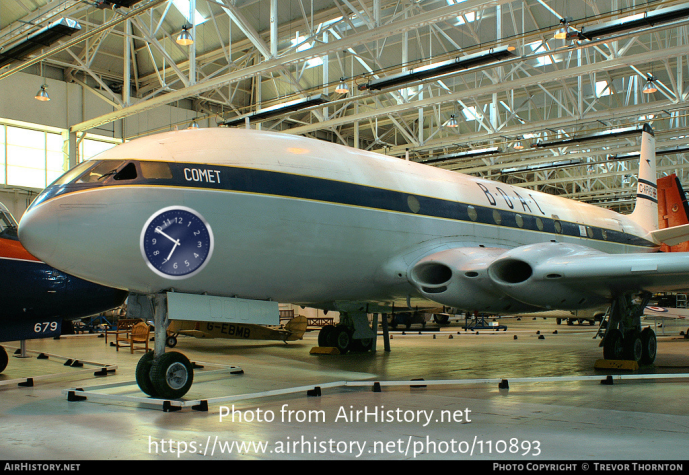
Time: h=6 m=50
